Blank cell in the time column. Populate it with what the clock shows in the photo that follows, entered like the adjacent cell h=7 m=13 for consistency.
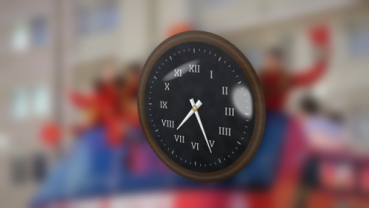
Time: h=7 m=26
